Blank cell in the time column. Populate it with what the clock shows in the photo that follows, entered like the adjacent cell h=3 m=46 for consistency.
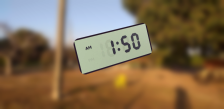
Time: h=1 m=50
